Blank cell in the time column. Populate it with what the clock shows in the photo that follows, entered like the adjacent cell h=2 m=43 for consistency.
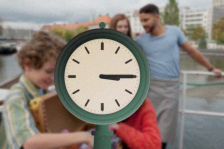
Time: h=3 m=15
